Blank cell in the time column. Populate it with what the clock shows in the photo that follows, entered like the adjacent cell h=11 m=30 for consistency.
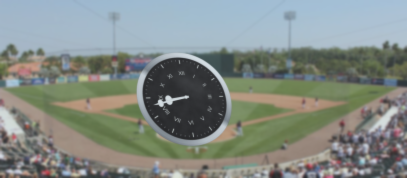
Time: h=8 m=43
